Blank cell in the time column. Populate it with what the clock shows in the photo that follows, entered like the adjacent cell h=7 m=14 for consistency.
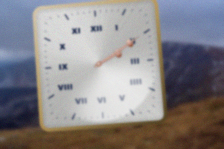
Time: h=2 m=10
